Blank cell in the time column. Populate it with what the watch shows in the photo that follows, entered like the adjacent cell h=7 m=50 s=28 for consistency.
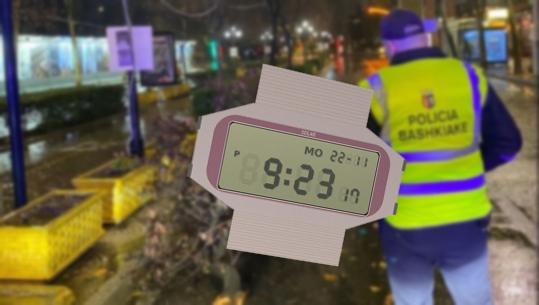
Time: h=9 m=23 s=17
